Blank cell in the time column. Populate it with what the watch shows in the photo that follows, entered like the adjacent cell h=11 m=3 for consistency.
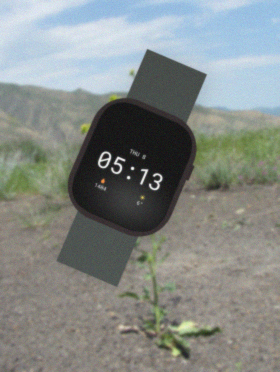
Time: h=5 m=13
